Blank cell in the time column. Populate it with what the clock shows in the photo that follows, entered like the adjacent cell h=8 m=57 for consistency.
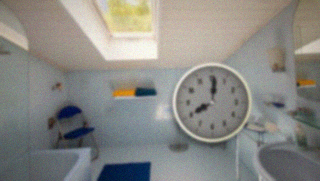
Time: h=8 m=1
